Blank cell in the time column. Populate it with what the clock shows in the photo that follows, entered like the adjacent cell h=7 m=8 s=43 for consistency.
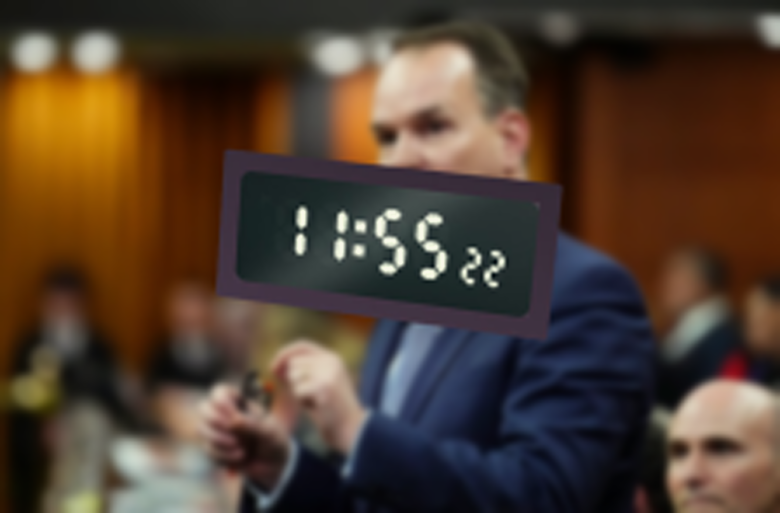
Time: h=11 m=55 s=22
